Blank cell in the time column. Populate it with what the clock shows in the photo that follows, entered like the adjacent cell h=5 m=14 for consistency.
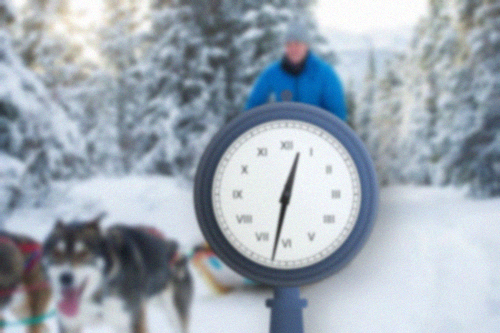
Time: h=12 m=32
